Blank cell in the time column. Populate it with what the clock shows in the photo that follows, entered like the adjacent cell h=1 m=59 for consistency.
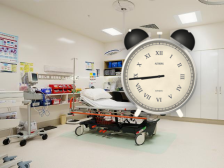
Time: h=8 m=44
